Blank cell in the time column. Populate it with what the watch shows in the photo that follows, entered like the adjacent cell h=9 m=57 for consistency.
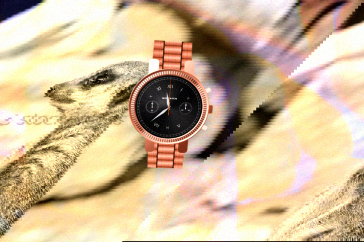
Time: h=11 m=38
